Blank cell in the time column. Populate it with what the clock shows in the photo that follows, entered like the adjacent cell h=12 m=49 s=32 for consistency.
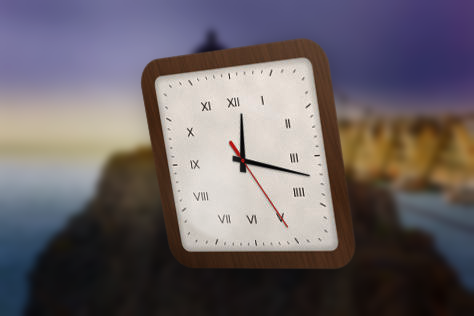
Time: h=12 m=17 s=25
